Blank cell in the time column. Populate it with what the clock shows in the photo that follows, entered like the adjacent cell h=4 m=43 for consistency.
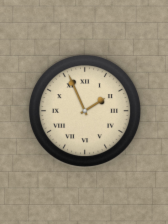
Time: h=1 m=56
